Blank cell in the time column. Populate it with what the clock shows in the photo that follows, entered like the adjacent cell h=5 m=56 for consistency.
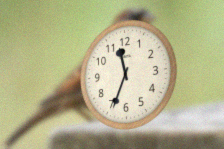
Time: h=11 m=34
